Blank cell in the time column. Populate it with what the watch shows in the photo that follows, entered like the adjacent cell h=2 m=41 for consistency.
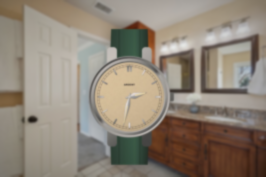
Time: h=2 m=32
